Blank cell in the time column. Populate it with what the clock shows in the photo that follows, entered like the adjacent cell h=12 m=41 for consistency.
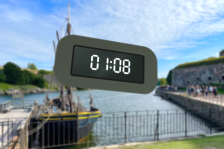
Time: h=1 m=8
